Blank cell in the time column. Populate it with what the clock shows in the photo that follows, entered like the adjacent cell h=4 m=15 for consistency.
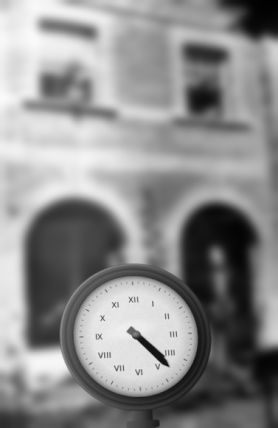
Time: h=4 m=23
